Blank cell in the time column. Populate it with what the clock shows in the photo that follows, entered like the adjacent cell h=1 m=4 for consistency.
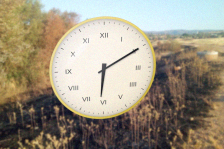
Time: h=6 m=10
